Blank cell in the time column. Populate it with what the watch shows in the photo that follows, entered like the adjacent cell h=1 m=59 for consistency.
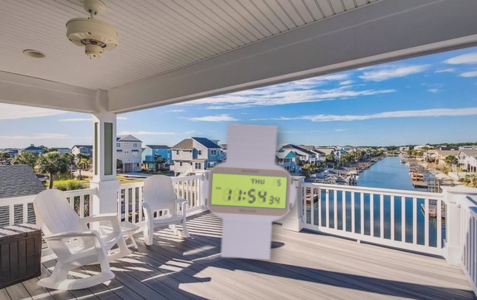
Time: h=11 m=54
